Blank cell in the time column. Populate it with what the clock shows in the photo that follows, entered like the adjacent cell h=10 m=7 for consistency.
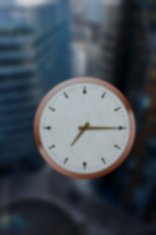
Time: h=7 m=15
